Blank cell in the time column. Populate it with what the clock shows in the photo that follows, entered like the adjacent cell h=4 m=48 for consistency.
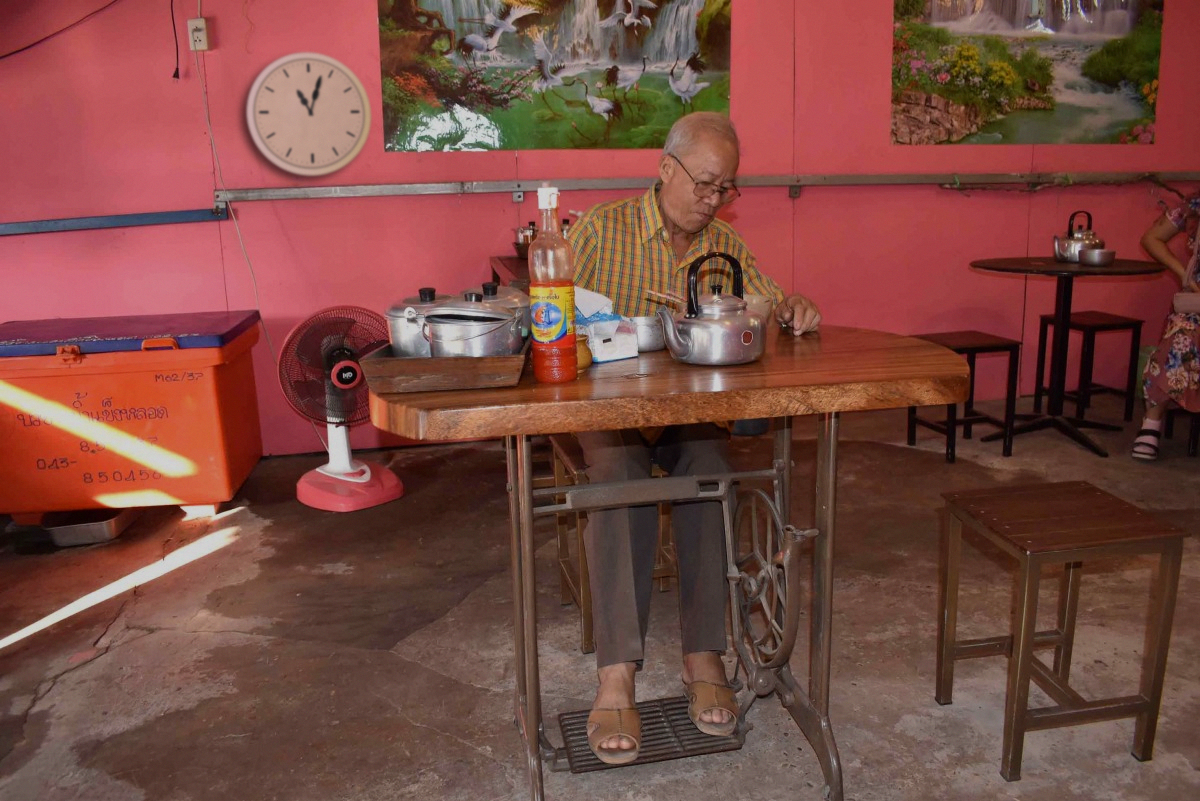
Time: h=11 m=3
